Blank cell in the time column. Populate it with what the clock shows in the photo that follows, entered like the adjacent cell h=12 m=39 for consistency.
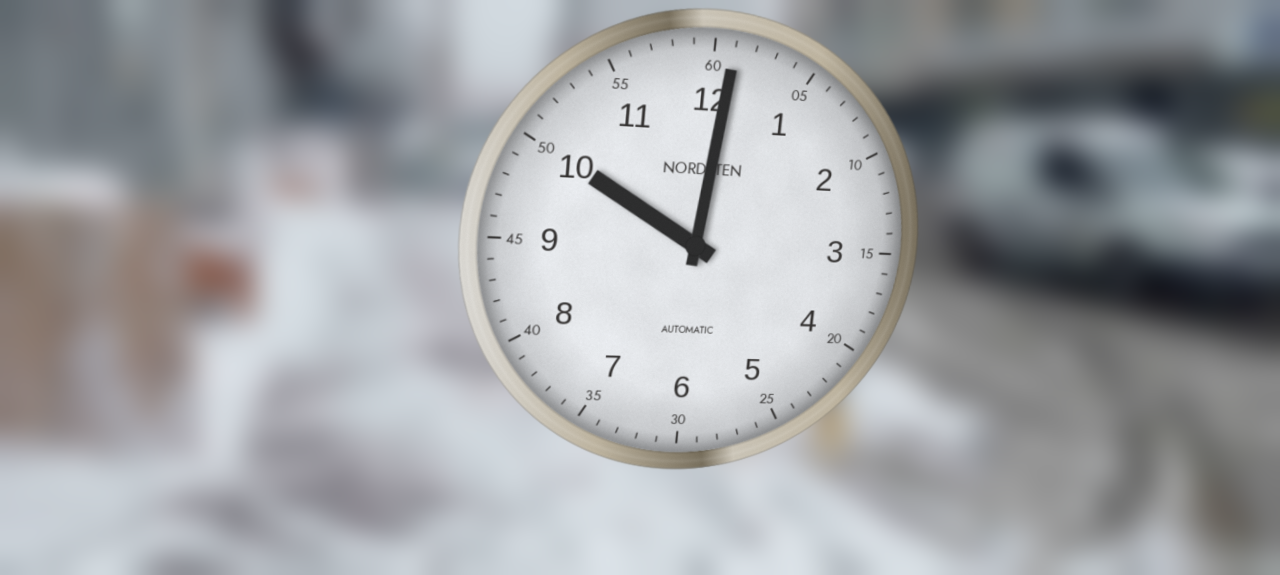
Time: h=10 m=1
